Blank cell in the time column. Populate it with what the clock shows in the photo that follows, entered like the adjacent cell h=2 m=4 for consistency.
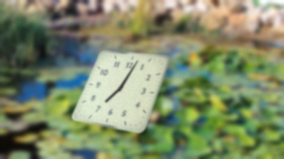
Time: h=7 m=2
